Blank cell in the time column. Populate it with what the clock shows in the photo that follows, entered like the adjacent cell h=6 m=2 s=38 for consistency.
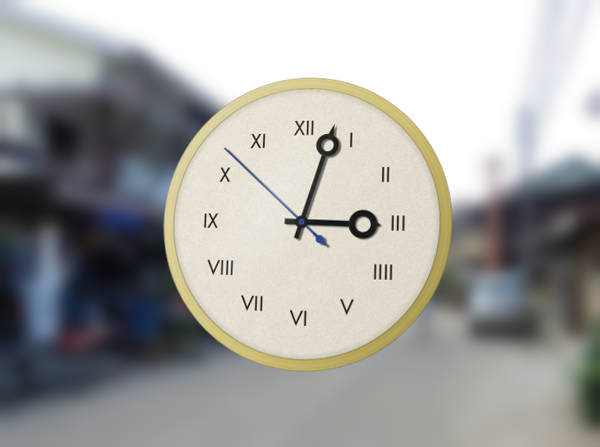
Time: h=3 m=2 s=52
